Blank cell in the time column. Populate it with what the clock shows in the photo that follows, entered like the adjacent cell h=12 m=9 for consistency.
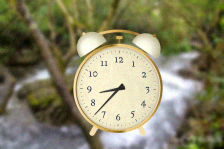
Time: h=8 m=37
